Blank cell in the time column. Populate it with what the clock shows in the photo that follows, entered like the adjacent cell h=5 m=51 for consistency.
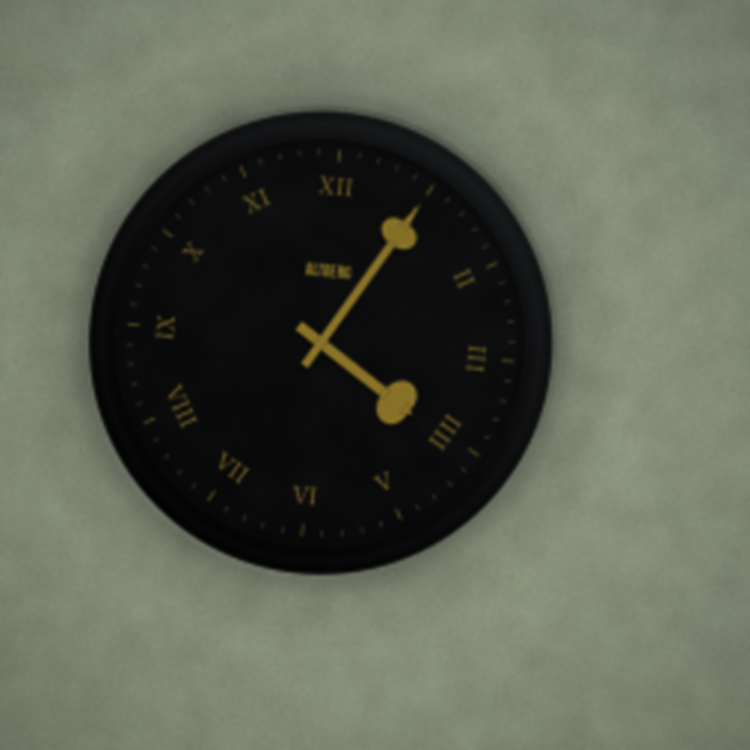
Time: h=4 m=5
